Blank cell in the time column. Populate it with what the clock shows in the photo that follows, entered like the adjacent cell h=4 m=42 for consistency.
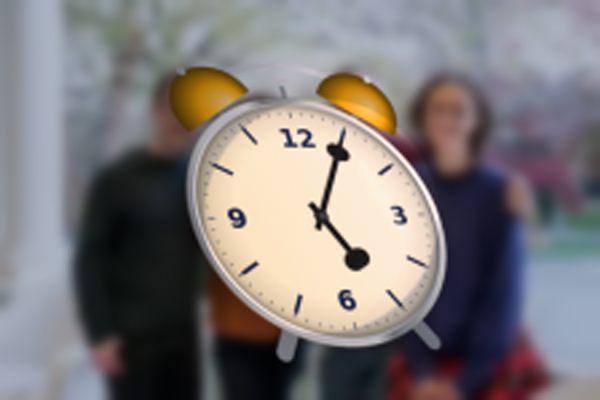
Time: h=5 m=5
